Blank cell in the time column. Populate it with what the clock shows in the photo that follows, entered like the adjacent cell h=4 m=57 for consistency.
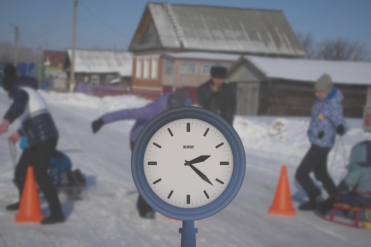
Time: h=2 m=22
